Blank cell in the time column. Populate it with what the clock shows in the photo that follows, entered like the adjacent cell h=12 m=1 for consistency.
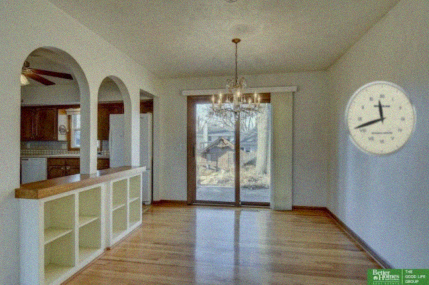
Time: h=11 m=42
